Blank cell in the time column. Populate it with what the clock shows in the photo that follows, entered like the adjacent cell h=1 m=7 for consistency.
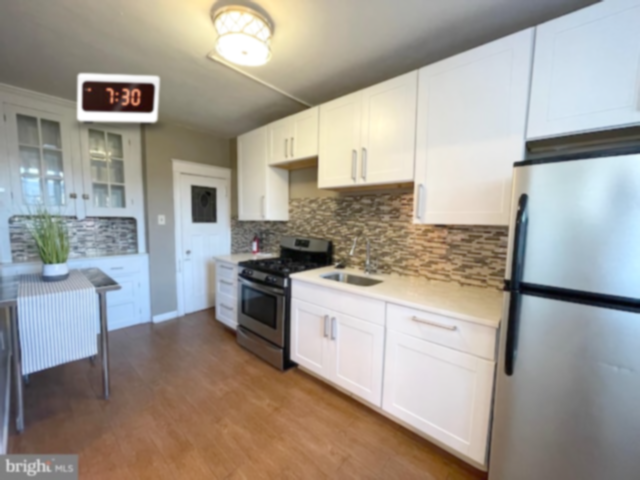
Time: h=7 m=30
